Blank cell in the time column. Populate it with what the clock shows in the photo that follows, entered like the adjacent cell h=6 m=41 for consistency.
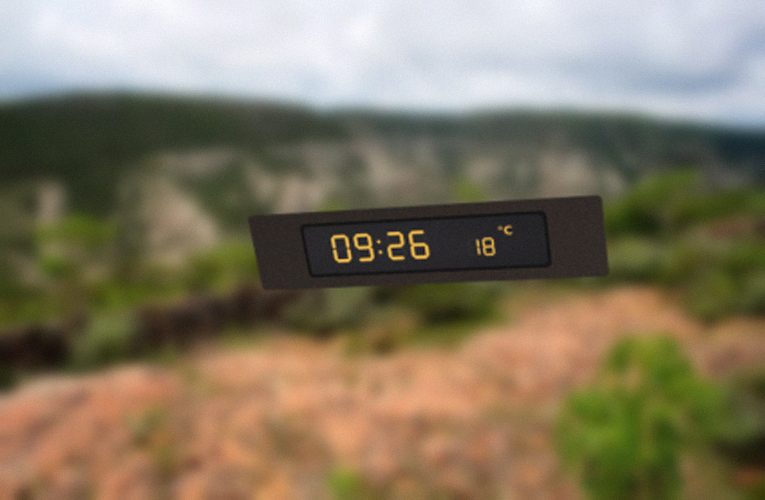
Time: h=9 m=26
